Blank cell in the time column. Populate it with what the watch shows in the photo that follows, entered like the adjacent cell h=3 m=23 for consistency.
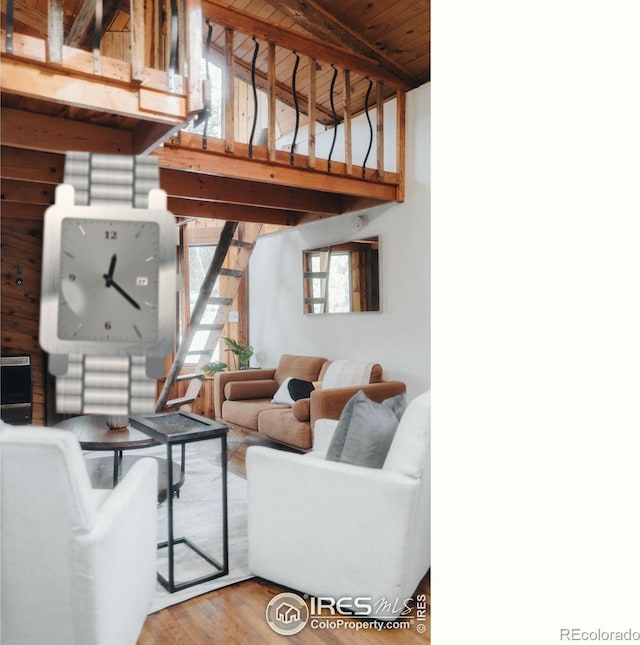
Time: h=12 m=22
